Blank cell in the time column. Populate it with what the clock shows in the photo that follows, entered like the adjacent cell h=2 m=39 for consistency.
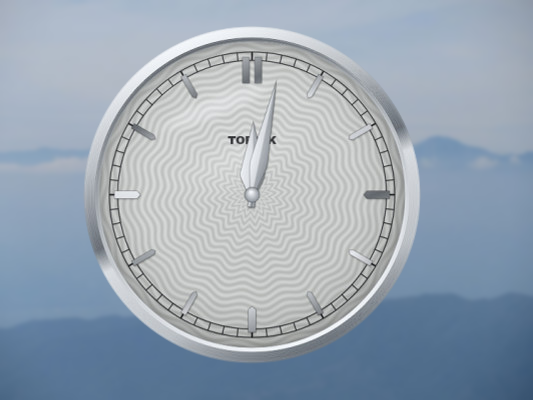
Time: h=12 m=2
